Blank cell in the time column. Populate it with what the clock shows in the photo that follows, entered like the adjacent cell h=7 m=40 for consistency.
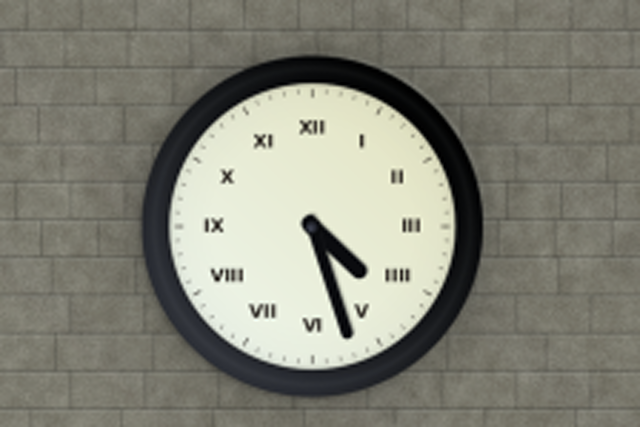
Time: h=4 m=27
